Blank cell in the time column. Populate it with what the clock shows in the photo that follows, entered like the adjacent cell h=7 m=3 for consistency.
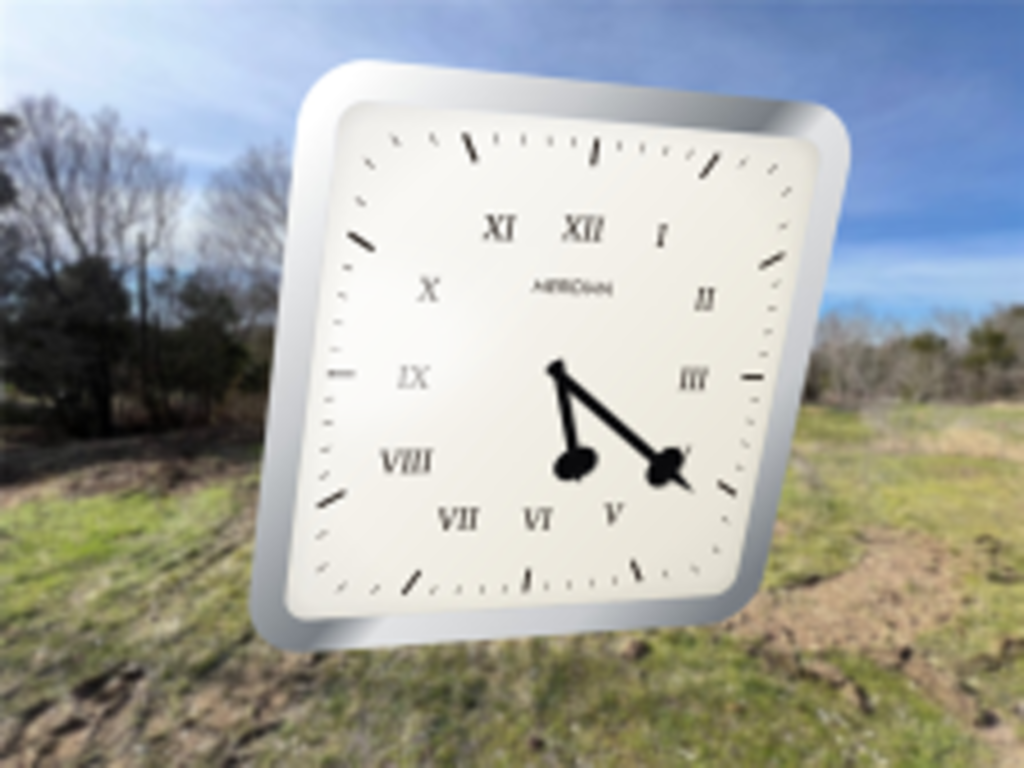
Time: h=5 m=21
